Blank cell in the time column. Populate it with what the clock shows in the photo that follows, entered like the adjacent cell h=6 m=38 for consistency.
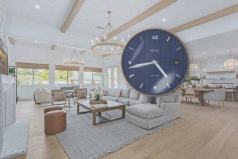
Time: h=4 m=43
